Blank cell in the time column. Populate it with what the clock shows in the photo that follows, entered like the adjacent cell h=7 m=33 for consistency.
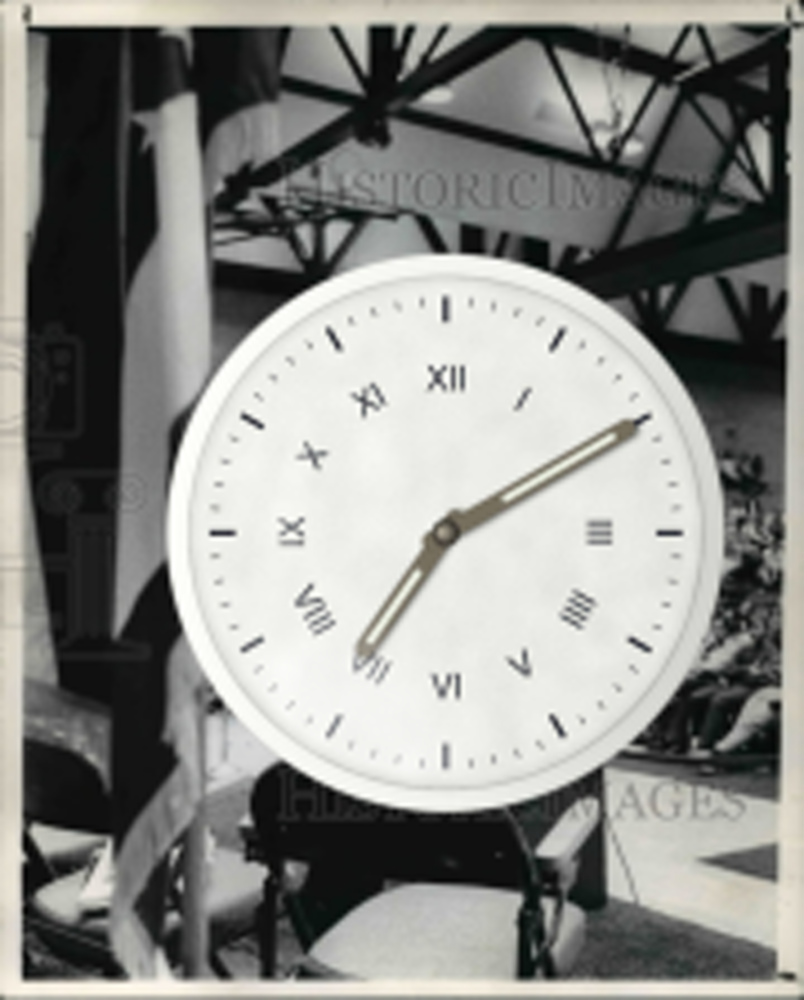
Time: h=7 m=10
